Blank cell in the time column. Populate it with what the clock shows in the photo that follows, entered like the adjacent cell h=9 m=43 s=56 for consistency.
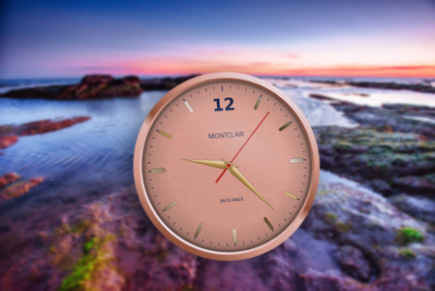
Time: h=9 m=23 s=7
